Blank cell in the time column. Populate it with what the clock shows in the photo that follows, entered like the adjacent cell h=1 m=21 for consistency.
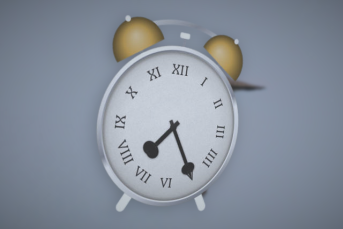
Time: h=7 m=25
